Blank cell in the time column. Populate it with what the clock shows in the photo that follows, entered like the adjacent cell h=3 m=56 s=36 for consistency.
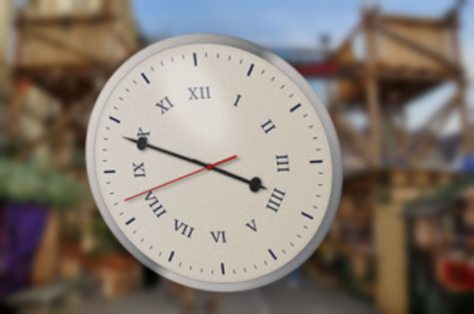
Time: h=3 m=48 s=42
